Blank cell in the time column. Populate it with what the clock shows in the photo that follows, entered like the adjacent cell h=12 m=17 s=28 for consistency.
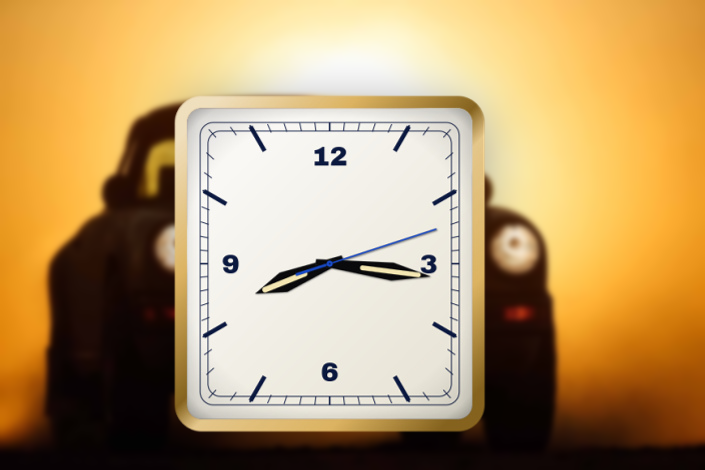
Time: h=8 m=16 s=12
